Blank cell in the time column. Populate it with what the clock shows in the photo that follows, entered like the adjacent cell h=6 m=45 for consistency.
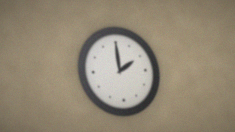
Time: h=2 m=0
